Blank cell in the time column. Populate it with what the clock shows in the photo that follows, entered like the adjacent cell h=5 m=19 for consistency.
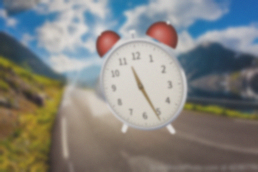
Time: h=11 m=26
